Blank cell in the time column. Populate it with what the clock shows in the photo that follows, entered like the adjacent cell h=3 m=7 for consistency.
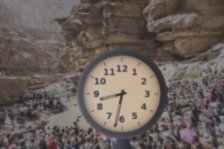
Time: h=8 m=32
